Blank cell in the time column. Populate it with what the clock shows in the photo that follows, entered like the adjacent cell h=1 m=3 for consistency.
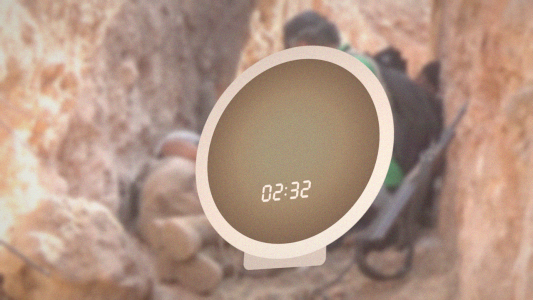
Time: h=2 m=32
